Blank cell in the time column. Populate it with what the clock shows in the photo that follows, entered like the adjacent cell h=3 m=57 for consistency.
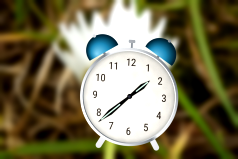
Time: h=1 m=38
